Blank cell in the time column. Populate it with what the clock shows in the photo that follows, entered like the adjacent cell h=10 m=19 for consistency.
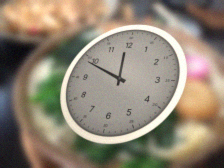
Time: h=11 m=49
